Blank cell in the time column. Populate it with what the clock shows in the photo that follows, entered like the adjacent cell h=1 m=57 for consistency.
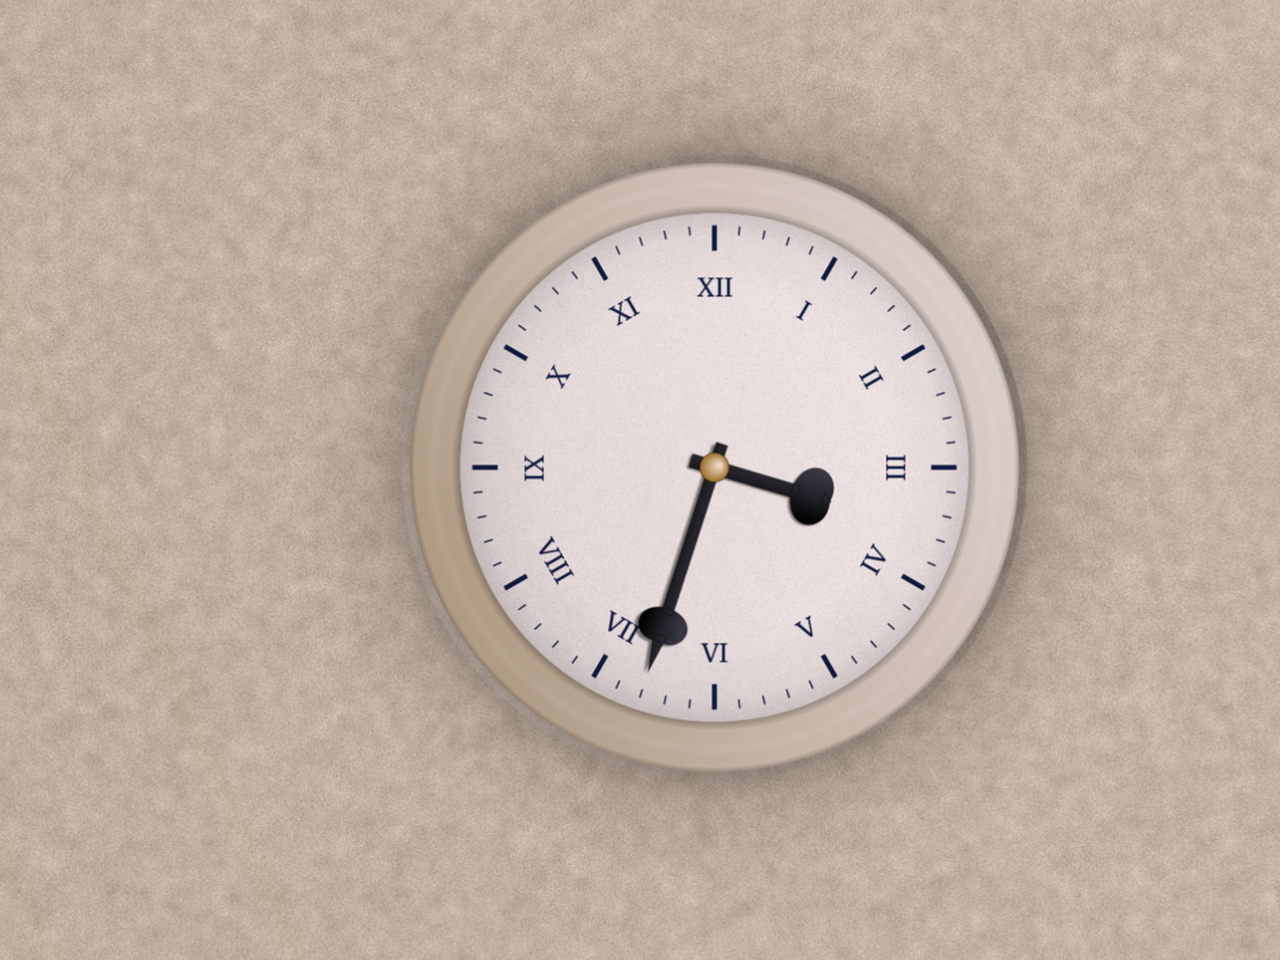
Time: h=3 m=33
